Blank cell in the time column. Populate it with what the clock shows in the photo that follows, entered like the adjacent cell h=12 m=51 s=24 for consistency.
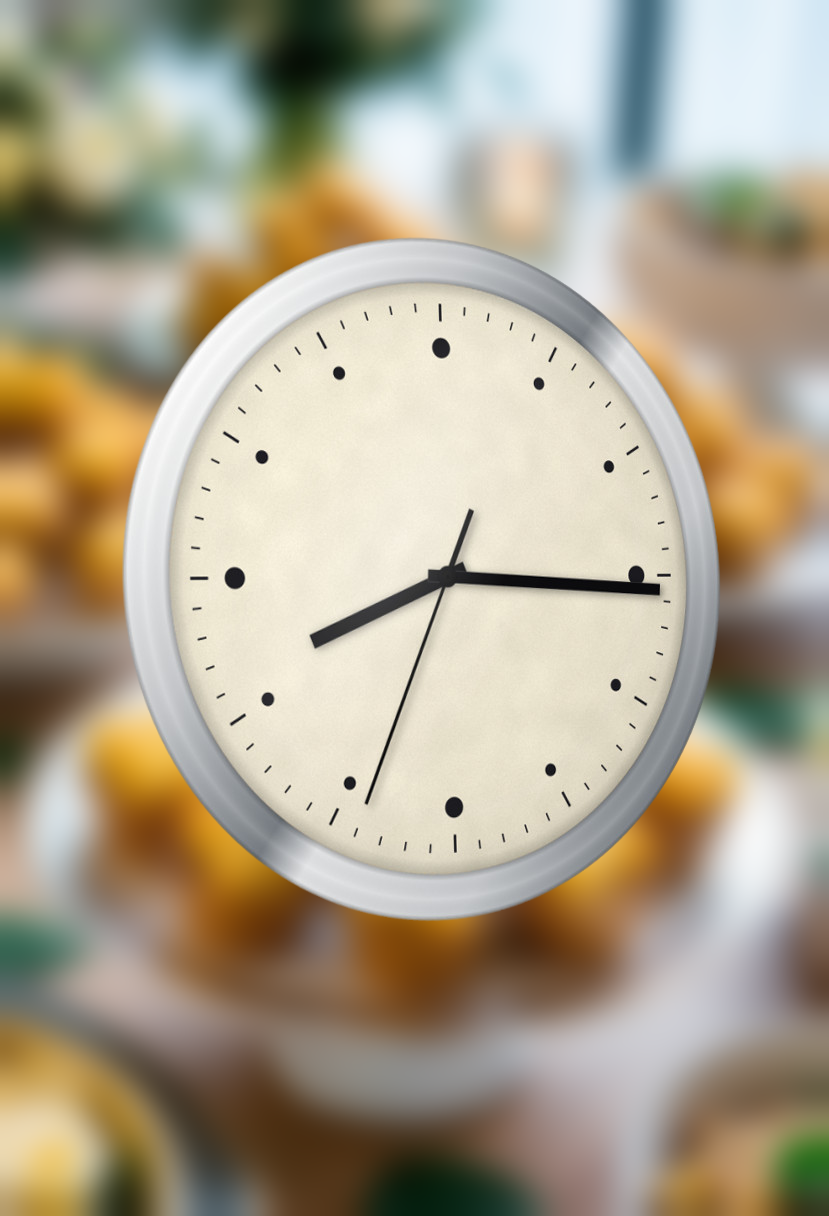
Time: h=8 m=15 s=34
